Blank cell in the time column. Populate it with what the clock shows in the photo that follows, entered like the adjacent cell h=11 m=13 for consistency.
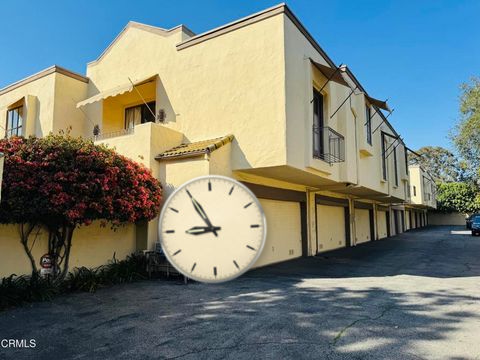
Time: h=8 m=55
